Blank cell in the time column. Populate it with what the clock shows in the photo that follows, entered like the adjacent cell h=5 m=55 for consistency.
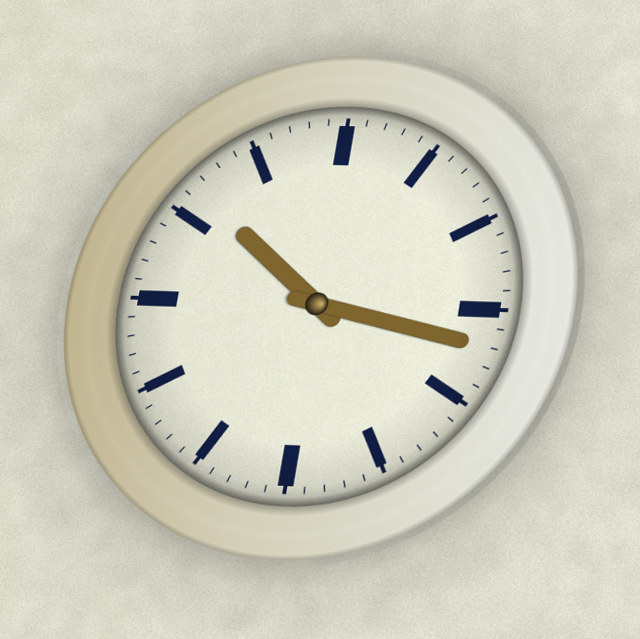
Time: h=10 m=17
